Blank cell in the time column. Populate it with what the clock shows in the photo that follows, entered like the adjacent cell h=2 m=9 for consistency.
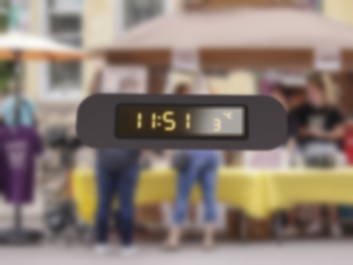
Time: h=11 m=51
